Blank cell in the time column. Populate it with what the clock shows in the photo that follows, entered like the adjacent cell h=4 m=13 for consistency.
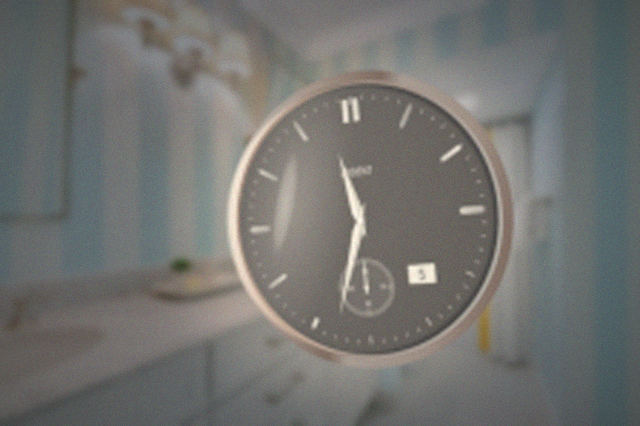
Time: h=11 m=33
